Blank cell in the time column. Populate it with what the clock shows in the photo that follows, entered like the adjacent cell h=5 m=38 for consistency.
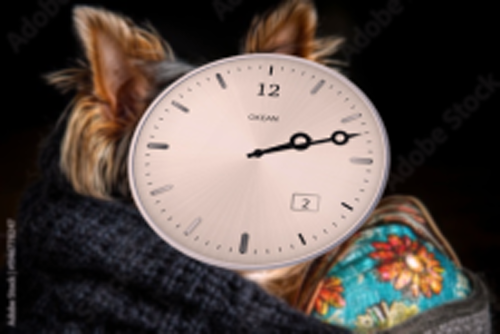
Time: h=2 m=12
